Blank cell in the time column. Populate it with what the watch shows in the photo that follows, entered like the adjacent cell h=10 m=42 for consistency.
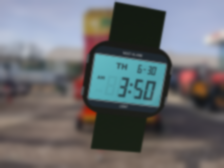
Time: h=3 m=50
